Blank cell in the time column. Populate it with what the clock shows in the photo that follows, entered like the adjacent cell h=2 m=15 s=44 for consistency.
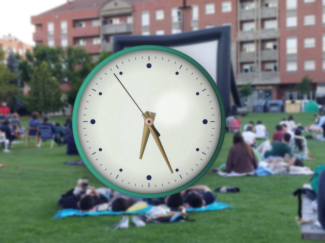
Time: h=6 m=25 s=54
